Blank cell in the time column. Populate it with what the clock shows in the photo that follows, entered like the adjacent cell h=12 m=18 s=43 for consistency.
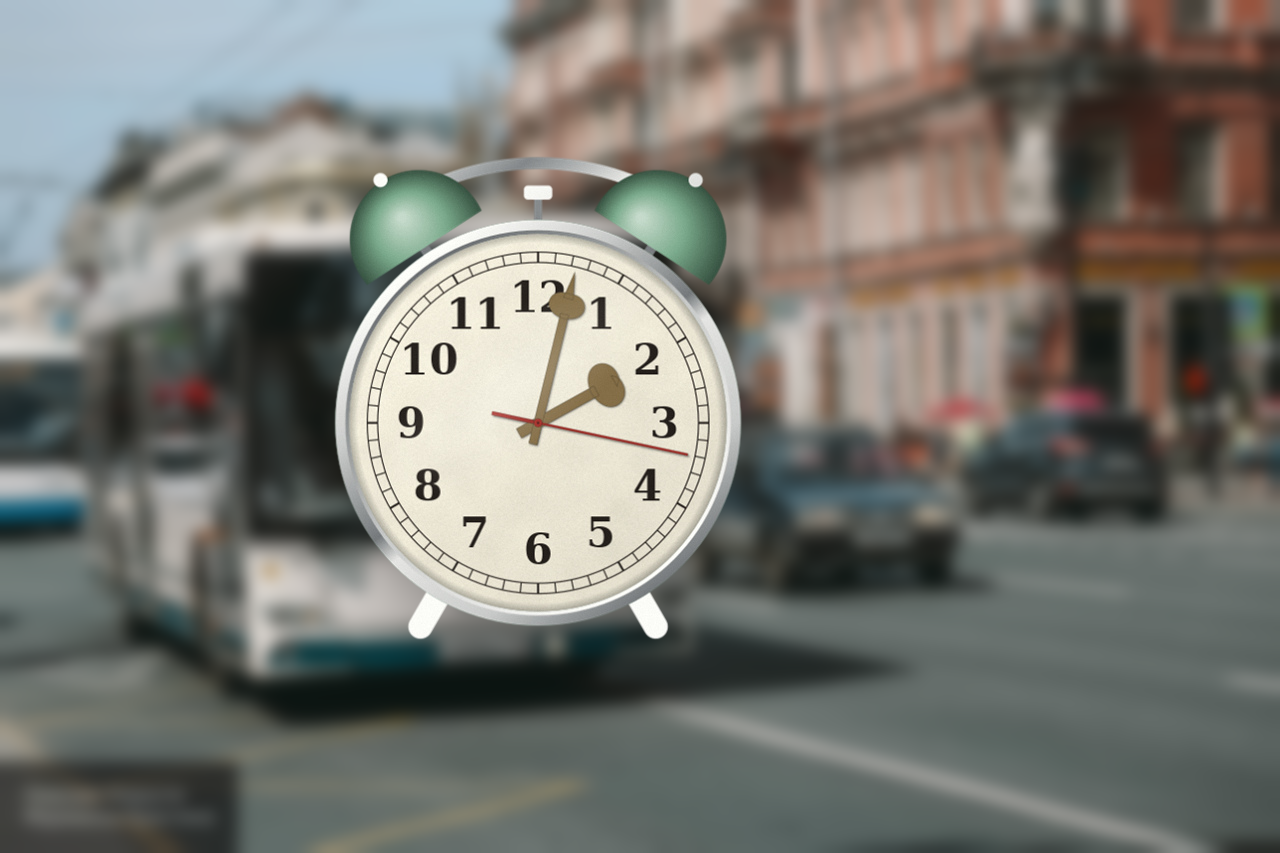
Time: h=2 m=2 s=17
